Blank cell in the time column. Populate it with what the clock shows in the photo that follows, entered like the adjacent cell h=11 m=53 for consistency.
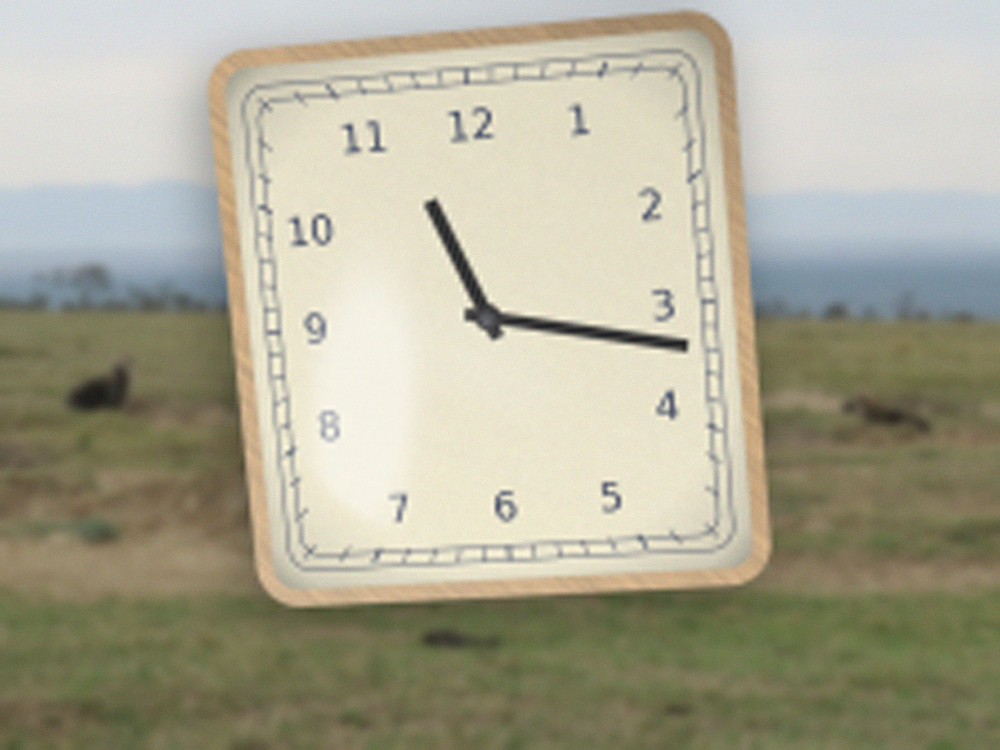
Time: h=11 m=17
